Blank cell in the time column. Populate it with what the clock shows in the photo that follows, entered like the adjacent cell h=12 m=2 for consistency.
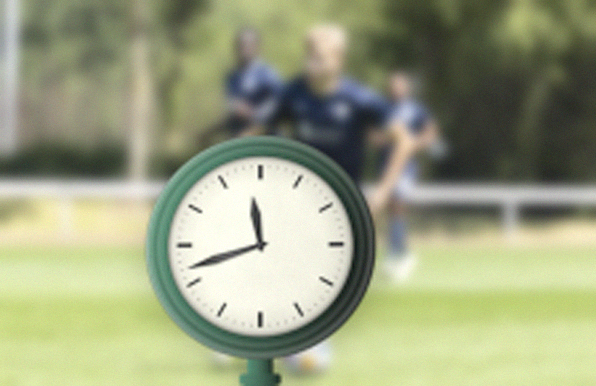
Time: h=11 m=42
